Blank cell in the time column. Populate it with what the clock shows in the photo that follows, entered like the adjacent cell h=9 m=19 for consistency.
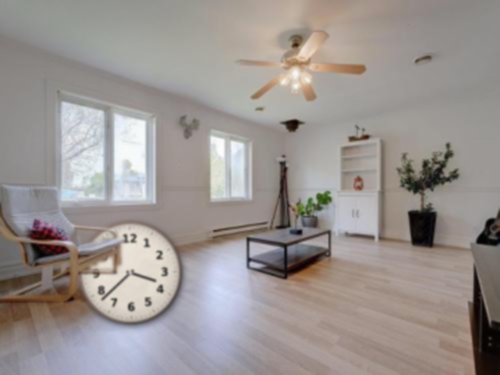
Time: h=3 m=38
